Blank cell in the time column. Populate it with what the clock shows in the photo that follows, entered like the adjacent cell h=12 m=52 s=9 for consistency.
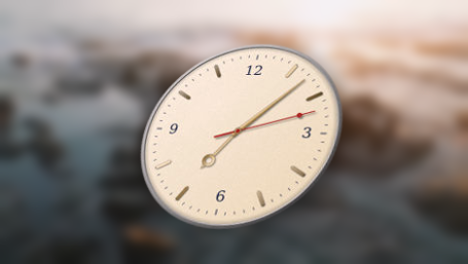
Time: h=7 m=7 s=12
